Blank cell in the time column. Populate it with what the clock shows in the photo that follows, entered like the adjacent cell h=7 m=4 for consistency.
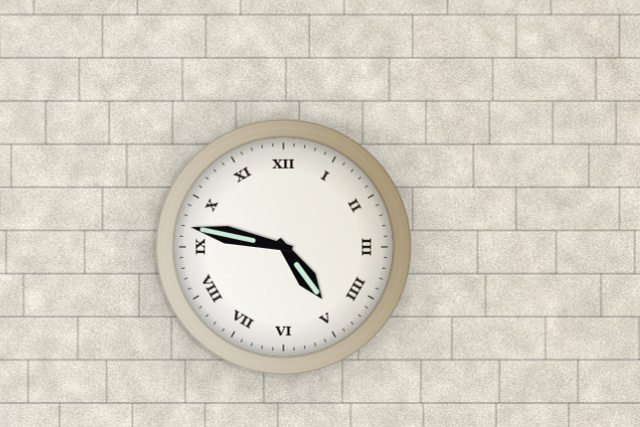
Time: h=4 m=47
